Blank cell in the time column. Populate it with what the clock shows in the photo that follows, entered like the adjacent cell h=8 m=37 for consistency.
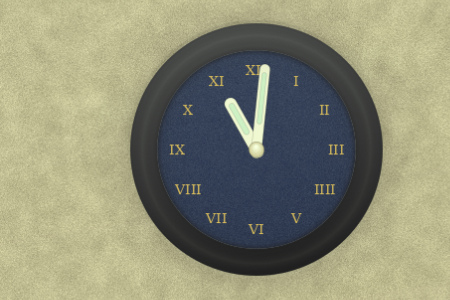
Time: h=11 m=1
